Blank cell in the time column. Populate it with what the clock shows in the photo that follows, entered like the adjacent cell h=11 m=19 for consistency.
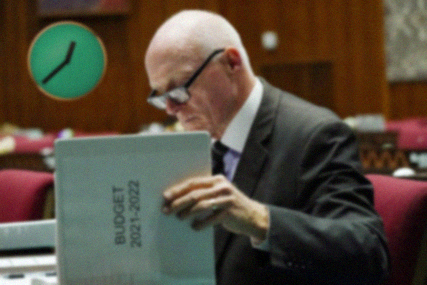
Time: h=12 m=38
